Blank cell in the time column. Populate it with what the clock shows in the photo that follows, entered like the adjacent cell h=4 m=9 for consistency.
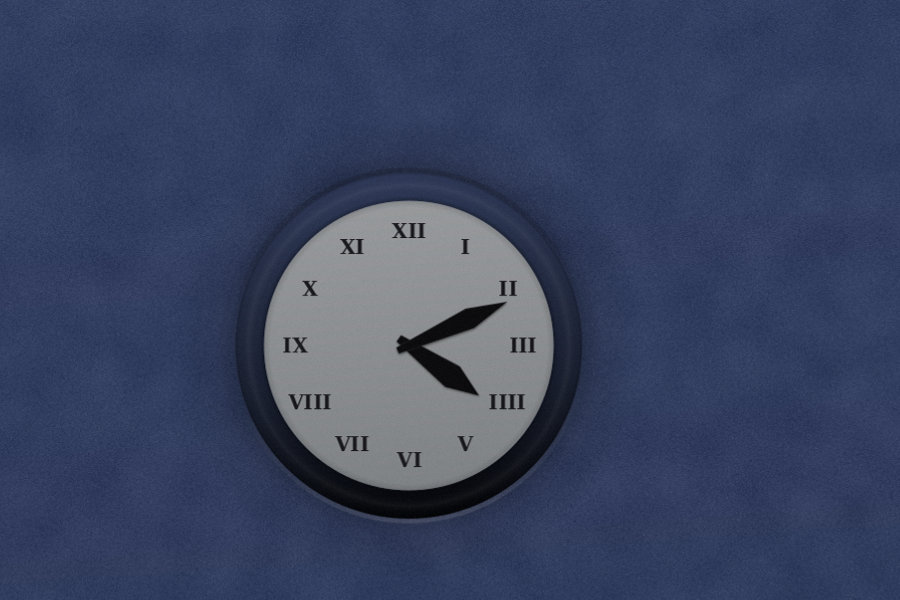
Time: h=4 m=11
